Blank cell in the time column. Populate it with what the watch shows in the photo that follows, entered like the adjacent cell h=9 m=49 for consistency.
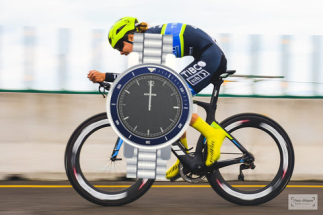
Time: h=12 m=0
